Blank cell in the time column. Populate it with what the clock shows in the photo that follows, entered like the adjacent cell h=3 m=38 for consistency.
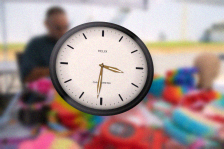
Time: h=3 m=31
